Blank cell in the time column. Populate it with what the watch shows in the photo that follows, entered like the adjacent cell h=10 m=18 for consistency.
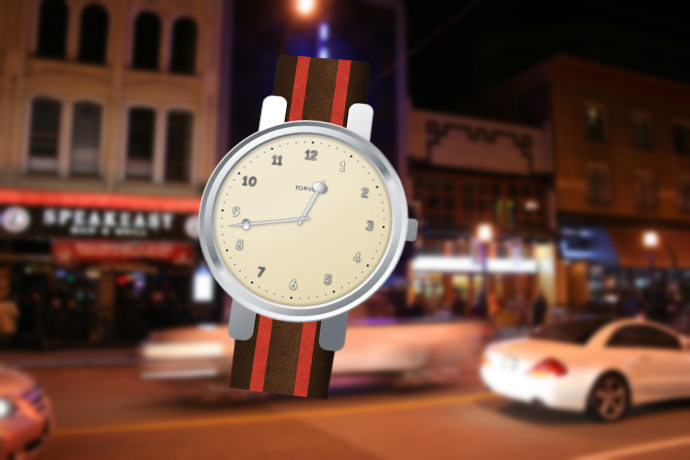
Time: h=12 m=43
